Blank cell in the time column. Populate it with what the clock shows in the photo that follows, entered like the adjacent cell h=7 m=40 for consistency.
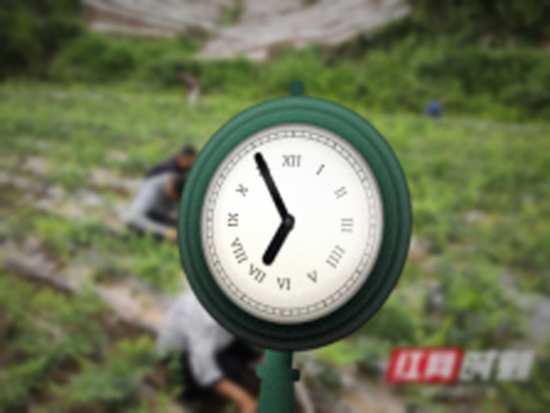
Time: h=6 m=55
